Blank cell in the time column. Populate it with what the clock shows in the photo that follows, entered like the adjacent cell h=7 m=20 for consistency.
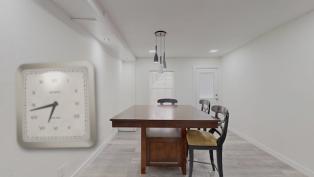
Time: h=6 m=43
